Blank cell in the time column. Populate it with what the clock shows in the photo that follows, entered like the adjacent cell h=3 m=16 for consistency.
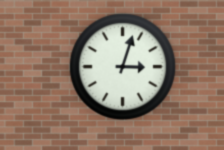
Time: h=3 m=3
